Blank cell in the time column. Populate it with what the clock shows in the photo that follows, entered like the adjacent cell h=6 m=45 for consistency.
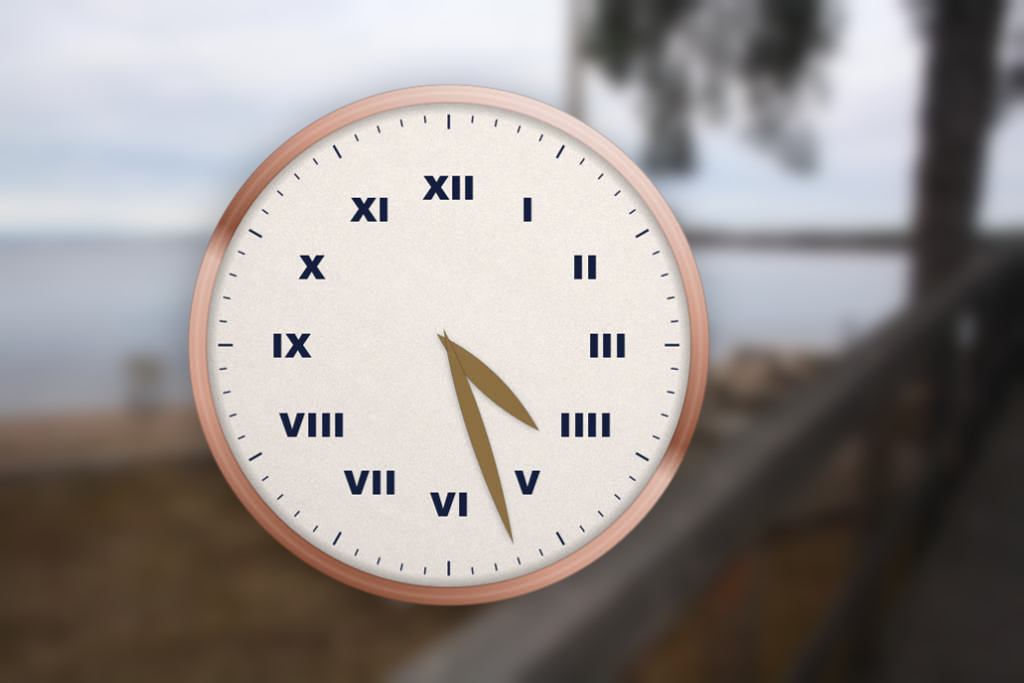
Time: h=4 m=27
